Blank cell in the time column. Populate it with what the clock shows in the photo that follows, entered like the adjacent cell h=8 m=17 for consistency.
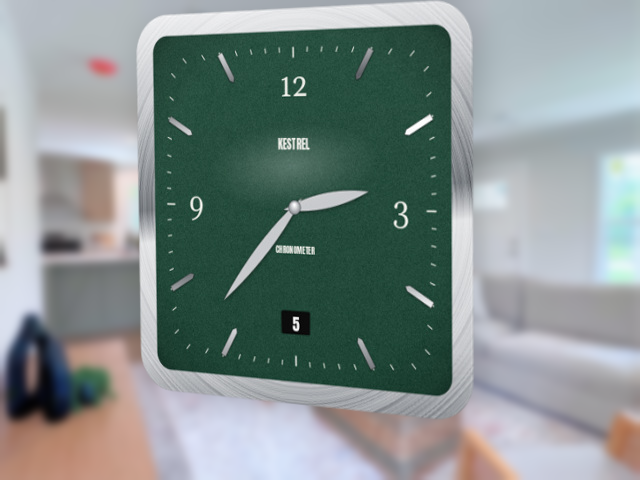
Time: h=2 m=37
